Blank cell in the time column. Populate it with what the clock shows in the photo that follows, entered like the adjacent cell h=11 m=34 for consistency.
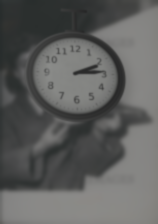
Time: h=2 m=14
